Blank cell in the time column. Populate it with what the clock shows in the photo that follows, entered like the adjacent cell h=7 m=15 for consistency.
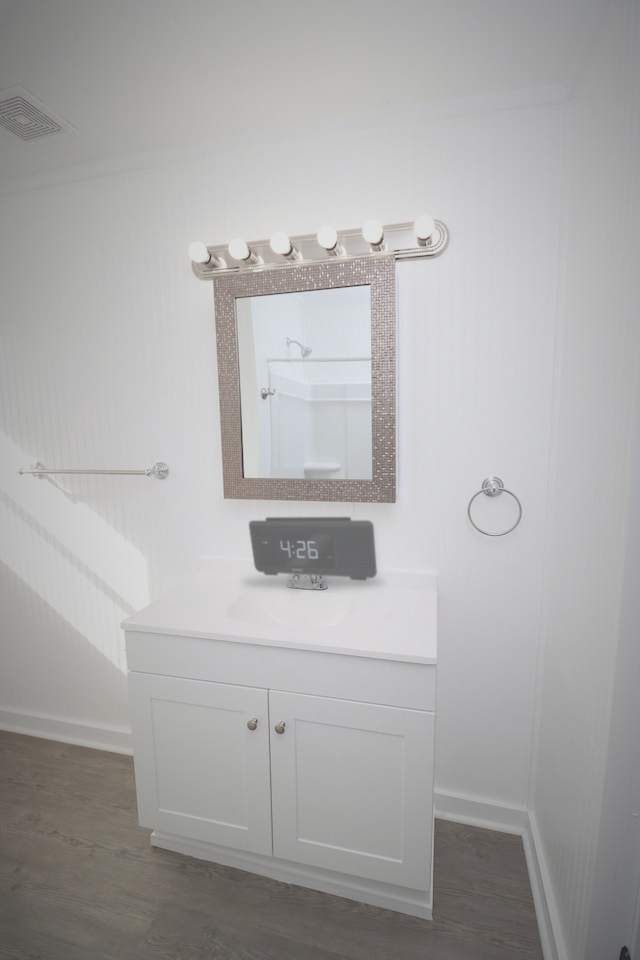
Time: h=4 m=26
